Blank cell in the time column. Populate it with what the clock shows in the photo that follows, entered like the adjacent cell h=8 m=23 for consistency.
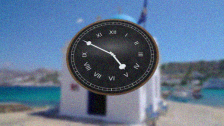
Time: h=4 m=50
